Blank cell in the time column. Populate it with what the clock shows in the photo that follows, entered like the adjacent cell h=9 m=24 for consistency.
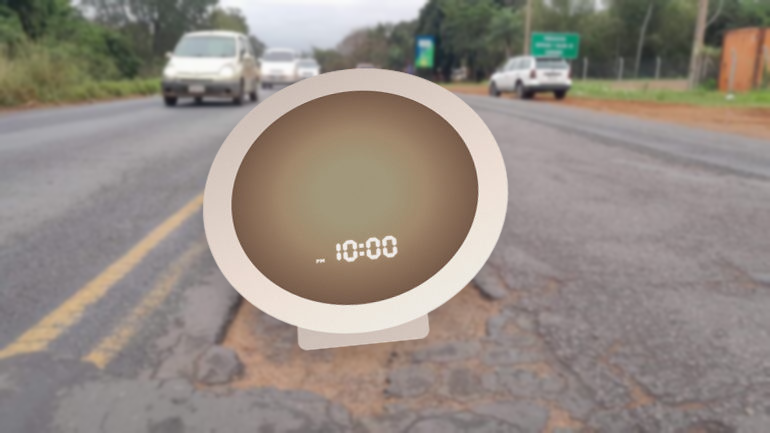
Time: h=10 m=0
